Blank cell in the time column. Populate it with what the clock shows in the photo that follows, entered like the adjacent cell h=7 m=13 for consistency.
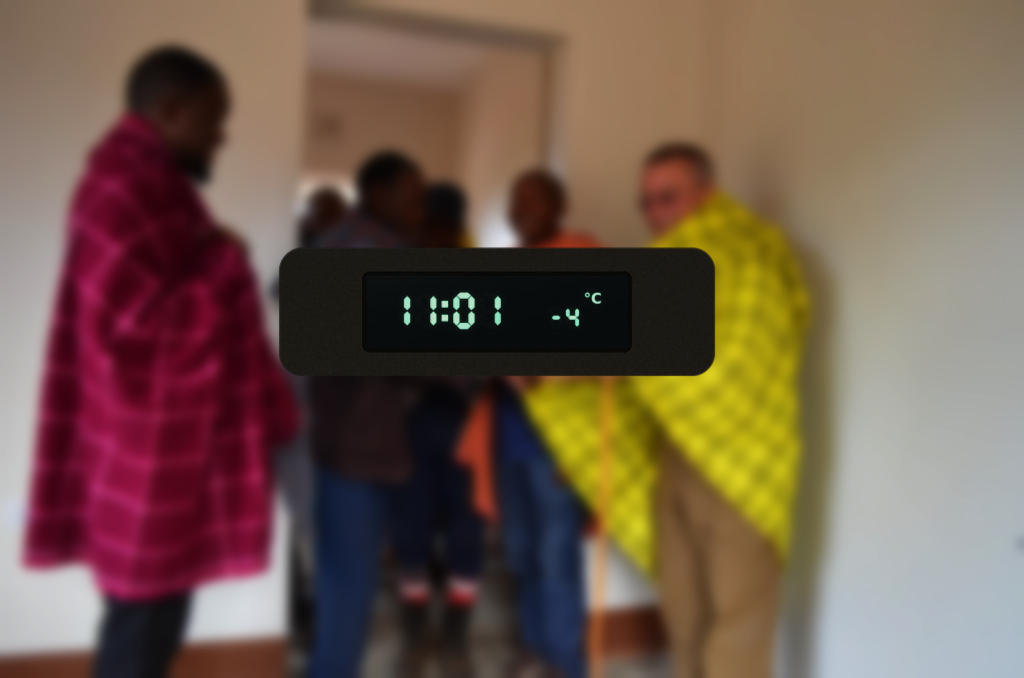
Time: h=11 m=1
